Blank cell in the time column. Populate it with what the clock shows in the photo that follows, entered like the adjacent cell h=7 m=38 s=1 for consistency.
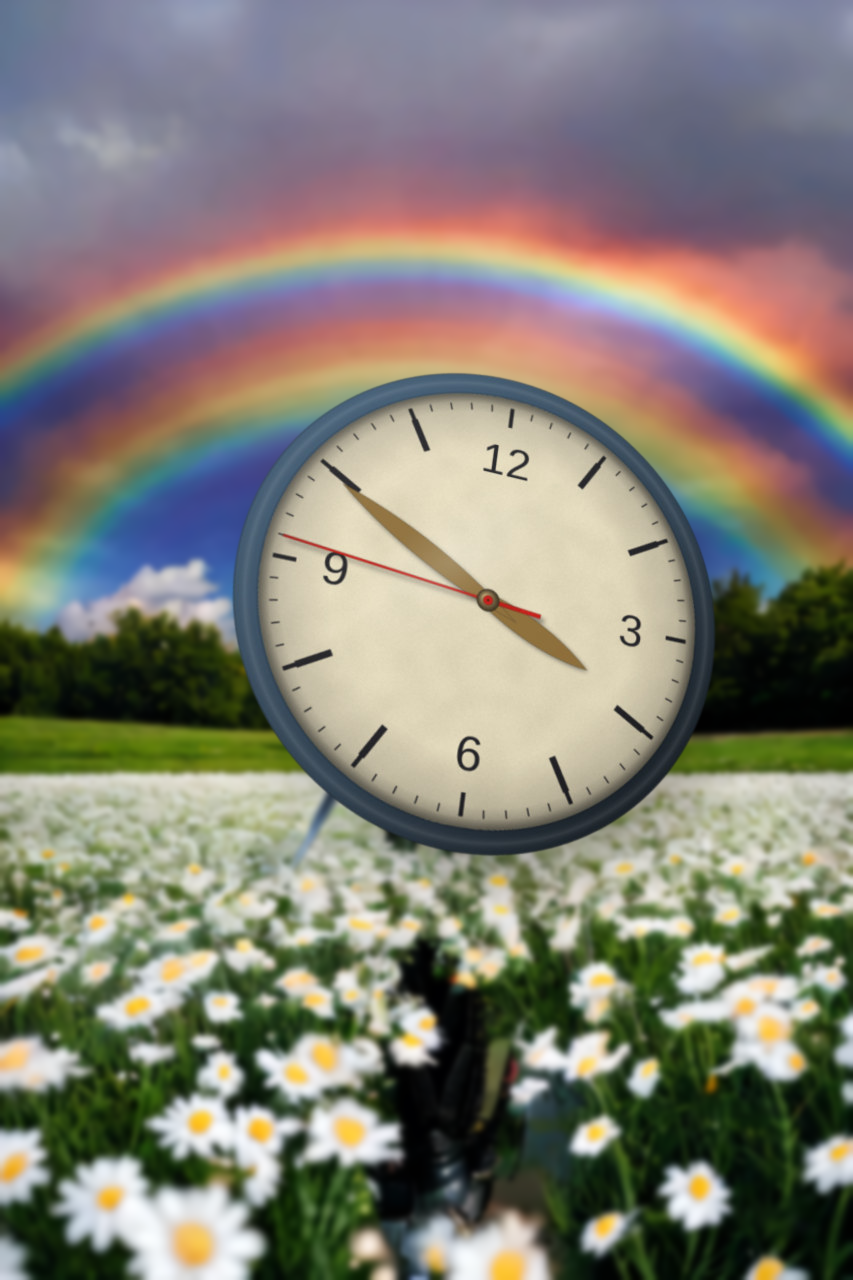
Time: h=3 m=49 s=46
